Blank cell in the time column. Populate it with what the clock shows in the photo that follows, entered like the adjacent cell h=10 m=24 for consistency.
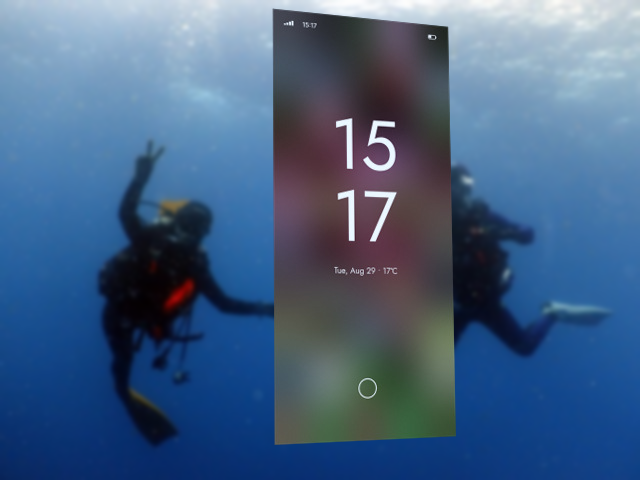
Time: h=15 m=17
